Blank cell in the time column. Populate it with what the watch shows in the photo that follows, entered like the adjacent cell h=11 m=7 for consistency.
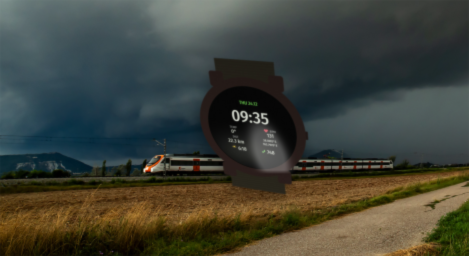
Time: h=9 m=35
